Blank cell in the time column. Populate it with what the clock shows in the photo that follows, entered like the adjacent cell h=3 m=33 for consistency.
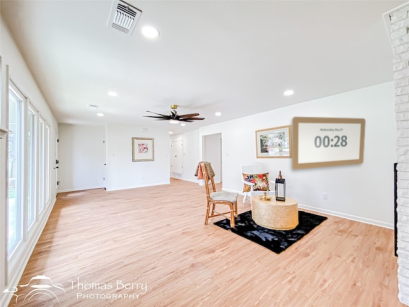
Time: h=0 m=28
